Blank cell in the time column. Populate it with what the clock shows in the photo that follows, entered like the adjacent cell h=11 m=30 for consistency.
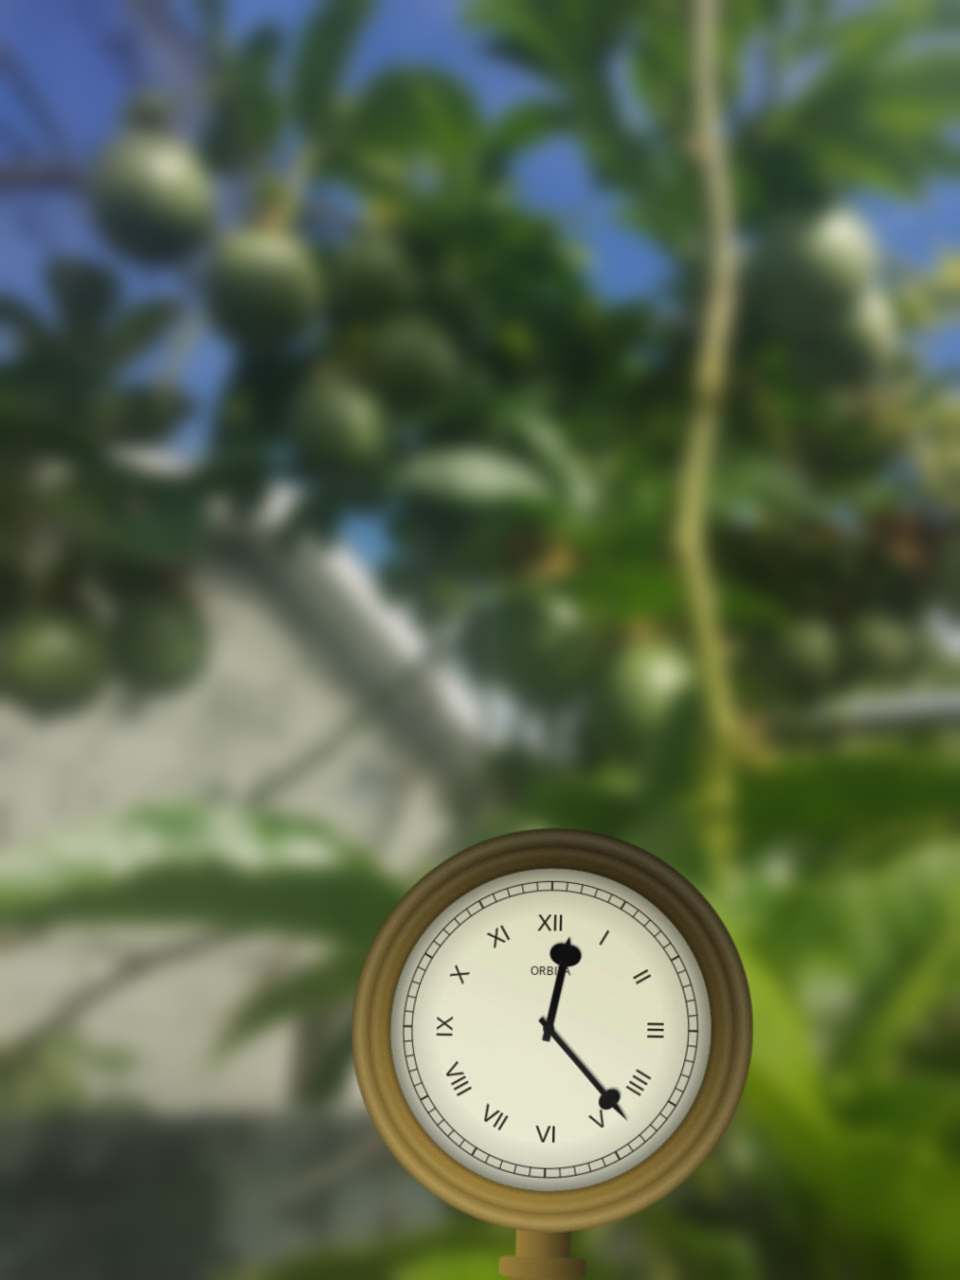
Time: h=12 m=23
